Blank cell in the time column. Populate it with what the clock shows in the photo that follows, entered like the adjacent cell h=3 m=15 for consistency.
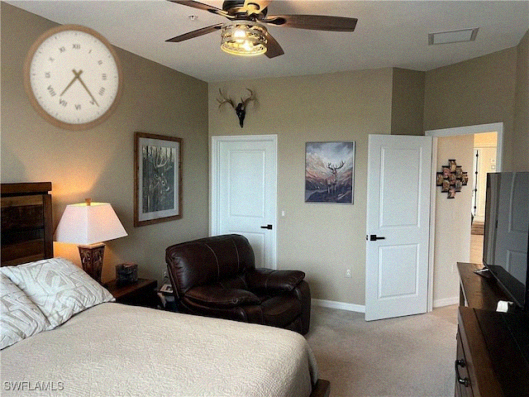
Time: h=7 m=24
